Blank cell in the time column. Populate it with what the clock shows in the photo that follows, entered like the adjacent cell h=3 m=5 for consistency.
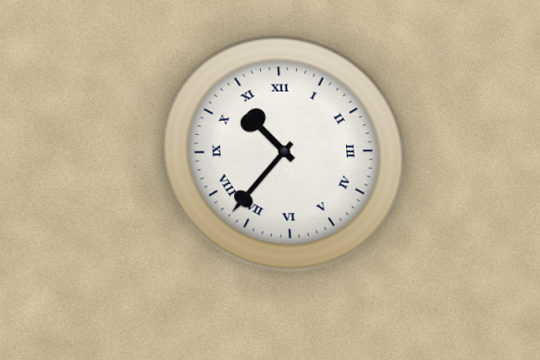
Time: h=10 m=37
